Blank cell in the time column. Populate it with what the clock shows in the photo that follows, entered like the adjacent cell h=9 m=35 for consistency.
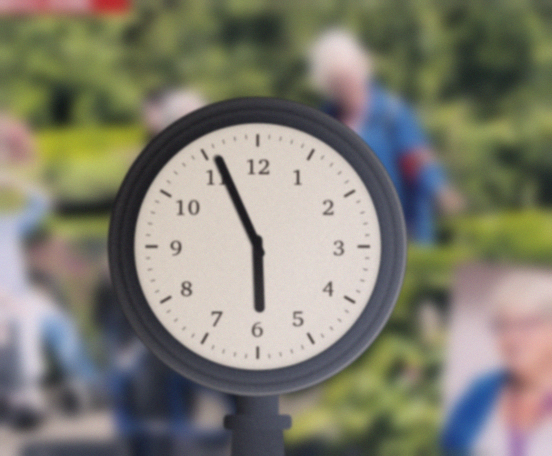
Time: h=5 m=56
